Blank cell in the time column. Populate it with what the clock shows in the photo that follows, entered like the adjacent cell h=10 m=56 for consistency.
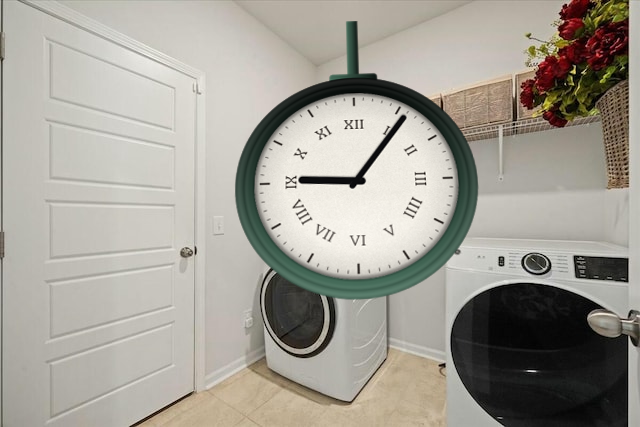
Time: h=9 m=6
